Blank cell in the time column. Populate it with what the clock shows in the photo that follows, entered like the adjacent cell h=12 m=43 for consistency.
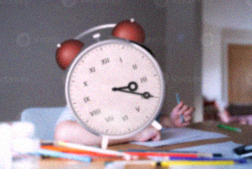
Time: h=3 m=20
